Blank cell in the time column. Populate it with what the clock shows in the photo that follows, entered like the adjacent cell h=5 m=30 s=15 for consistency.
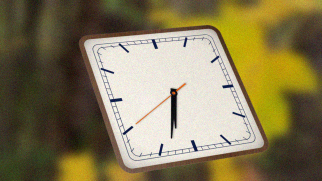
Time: h=6 m=33 s=40
